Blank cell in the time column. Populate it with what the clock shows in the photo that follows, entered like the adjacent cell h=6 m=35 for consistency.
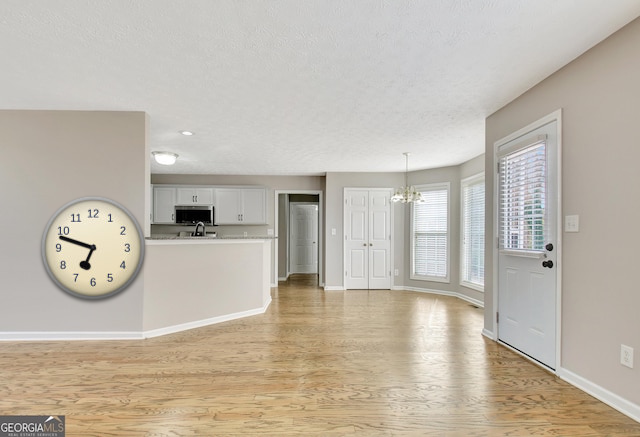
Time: h=6 m=48
